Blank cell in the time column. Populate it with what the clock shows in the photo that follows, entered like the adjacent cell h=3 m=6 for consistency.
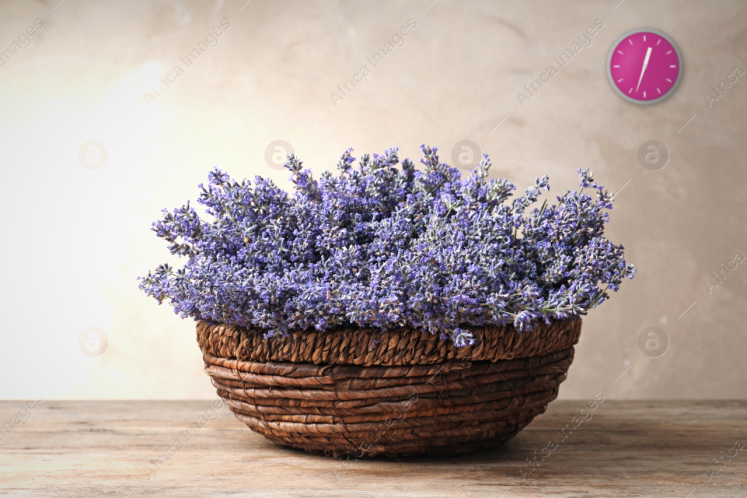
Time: h=12 m=33
